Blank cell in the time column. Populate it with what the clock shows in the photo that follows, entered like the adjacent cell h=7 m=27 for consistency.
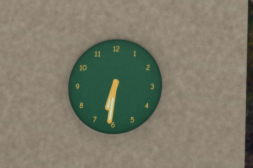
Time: h=6 m=31
